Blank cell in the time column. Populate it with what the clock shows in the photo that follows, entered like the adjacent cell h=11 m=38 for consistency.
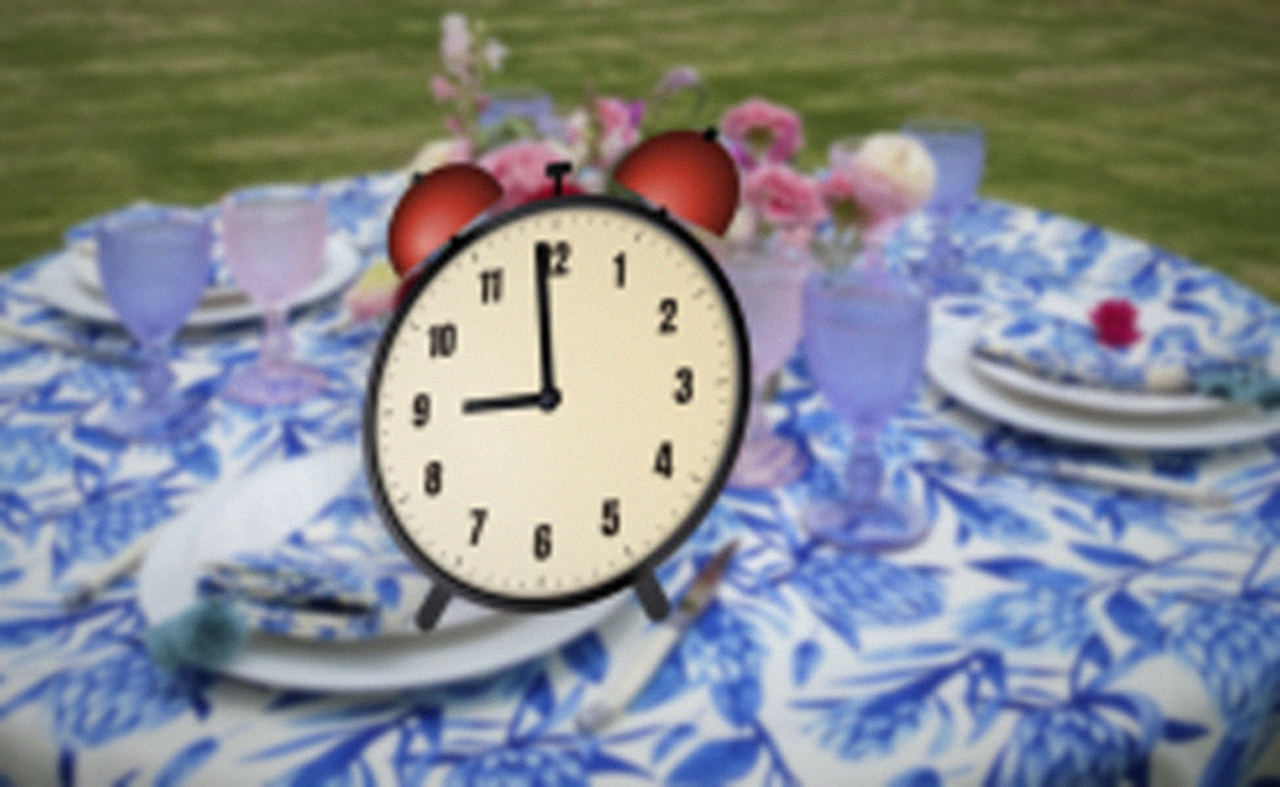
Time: h=8 m=59
